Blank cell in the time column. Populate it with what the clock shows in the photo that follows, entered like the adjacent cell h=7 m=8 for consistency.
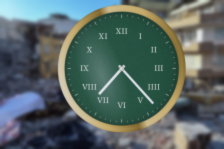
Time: h=7 m=23
